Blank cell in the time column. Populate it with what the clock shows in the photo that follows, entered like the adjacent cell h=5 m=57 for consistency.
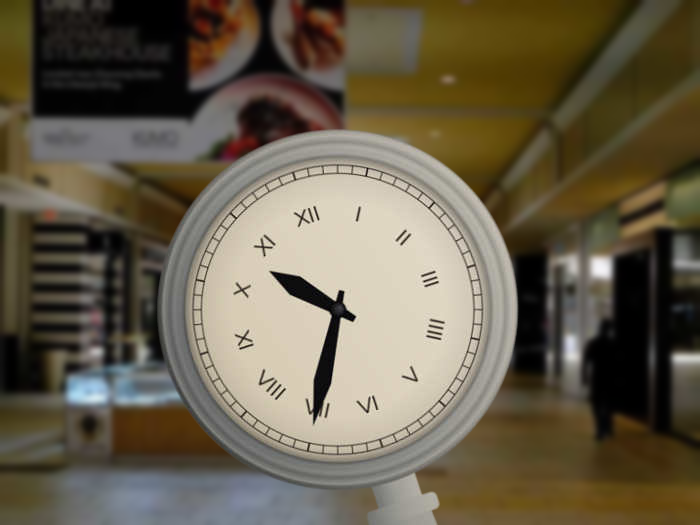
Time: h=10 m=35
